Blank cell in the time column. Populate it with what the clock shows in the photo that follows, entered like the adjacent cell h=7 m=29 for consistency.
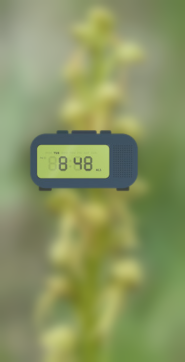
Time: h=8 m=48
